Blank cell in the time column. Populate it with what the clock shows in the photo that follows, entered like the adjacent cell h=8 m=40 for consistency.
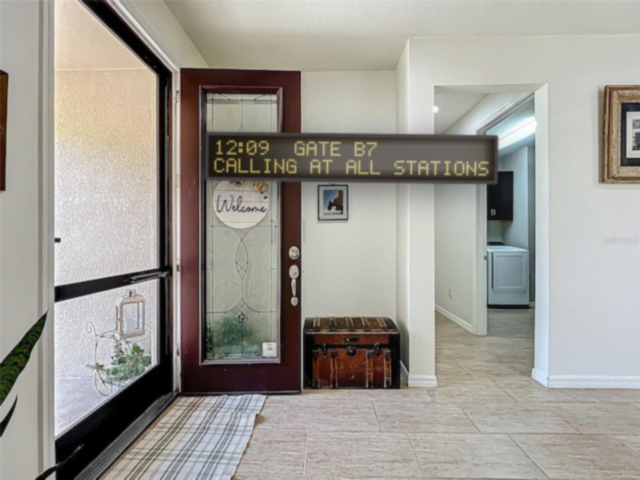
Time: h=12 m=9
